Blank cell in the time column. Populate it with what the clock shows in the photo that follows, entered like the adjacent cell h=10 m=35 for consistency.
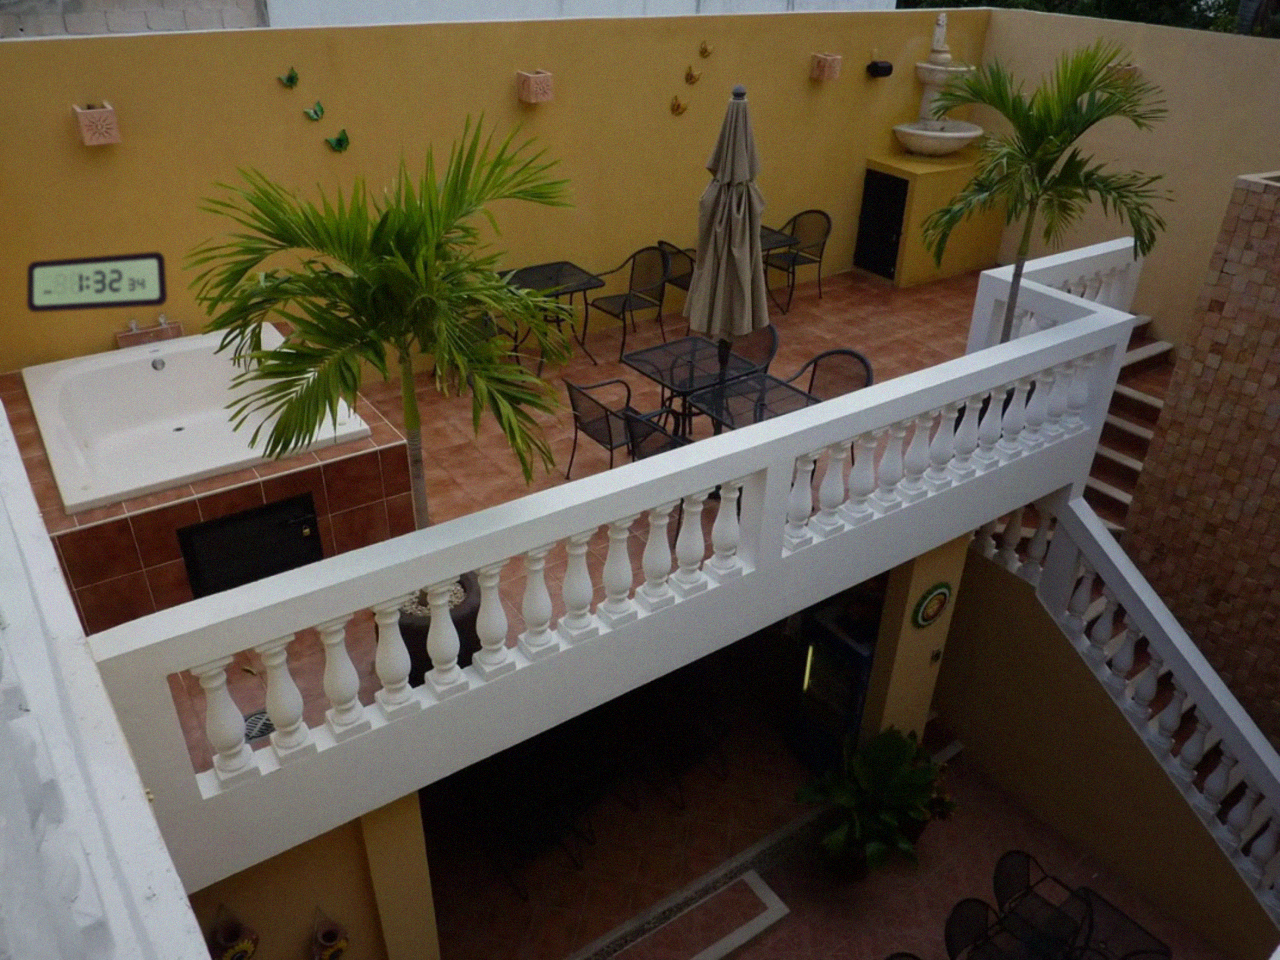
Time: h=1 m=32
